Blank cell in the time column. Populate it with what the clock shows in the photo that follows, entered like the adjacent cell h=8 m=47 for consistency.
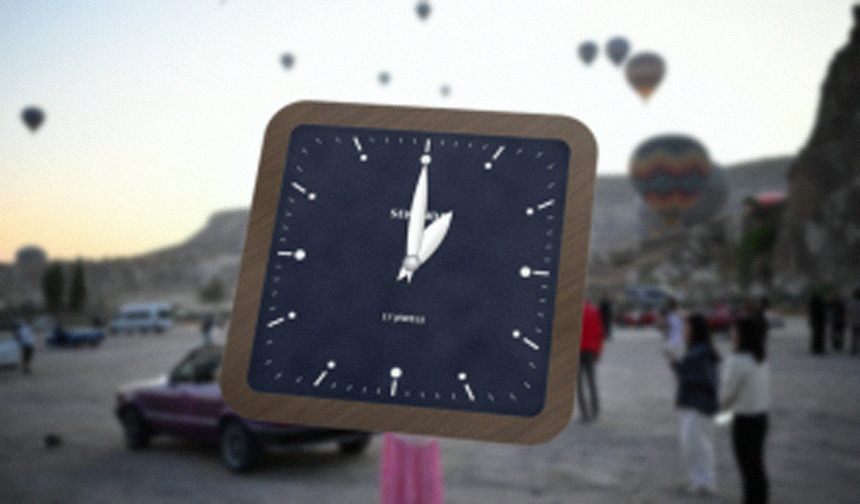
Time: h=1 m=0
